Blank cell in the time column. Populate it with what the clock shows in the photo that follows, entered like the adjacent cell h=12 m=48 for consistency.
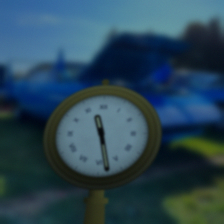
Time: h=11 m=28
